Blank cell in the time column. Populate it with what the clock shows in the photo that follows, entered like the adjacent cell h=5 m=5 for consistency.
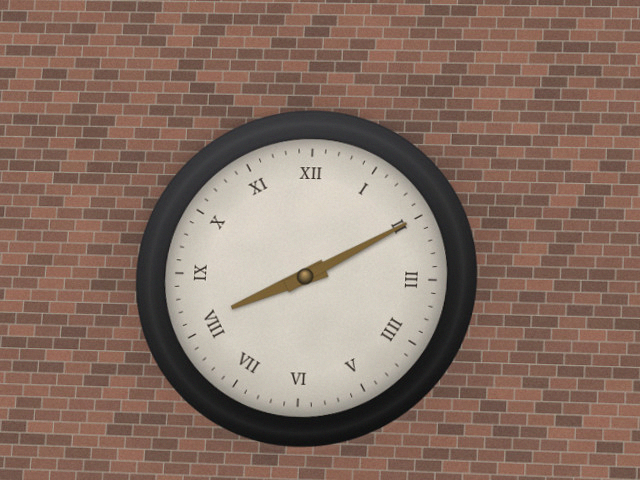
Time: h=8 m=10
